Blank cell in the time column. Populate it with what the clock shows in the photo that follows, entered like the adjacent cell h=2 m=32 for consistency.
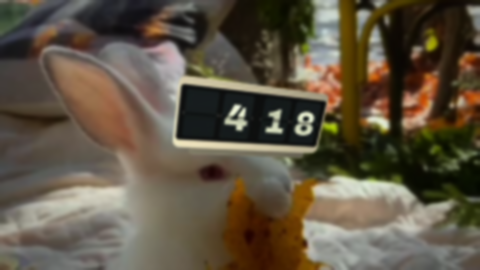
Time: h=4 m=18
